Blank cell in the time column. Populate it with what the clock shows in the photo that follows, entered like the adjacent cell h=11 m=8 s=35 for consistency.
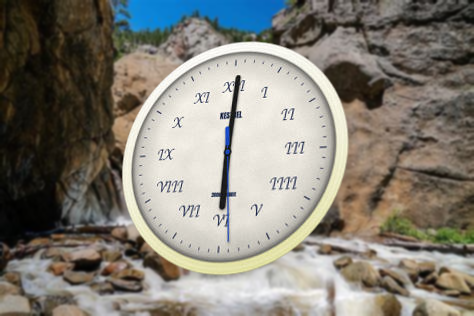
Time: h=6 m=0 s=29
